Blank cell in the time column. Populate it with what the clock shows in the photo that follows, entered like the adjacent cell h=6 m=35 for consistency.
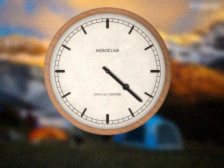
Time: h=4 m=22
